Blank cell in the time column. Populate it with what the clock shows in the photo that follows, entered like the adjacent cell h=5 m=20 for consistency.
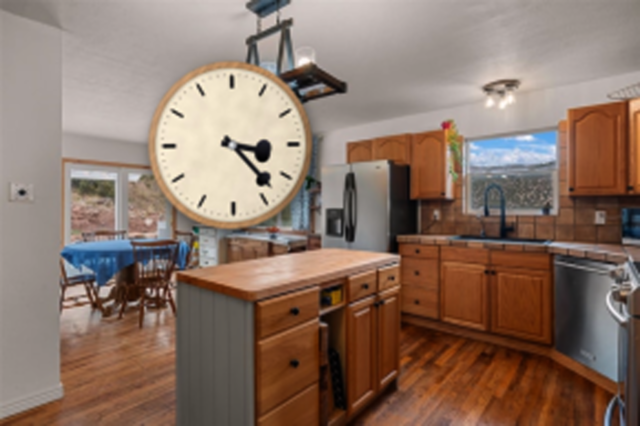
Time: h=3 m=23
